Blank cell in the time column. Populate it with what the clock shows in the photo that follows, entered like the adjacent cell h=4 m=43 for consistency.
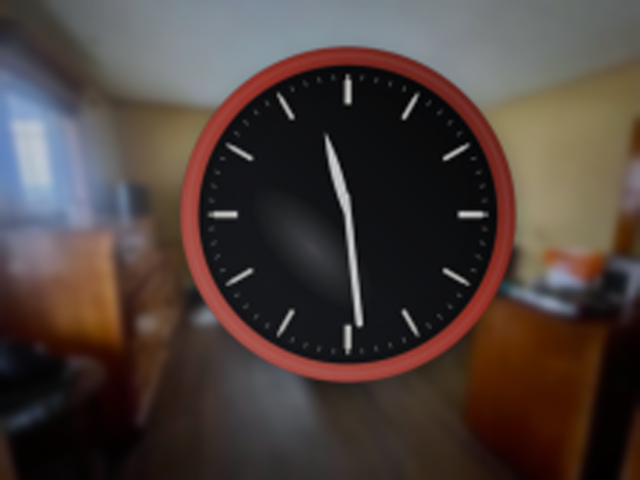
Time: h=11 m=29
